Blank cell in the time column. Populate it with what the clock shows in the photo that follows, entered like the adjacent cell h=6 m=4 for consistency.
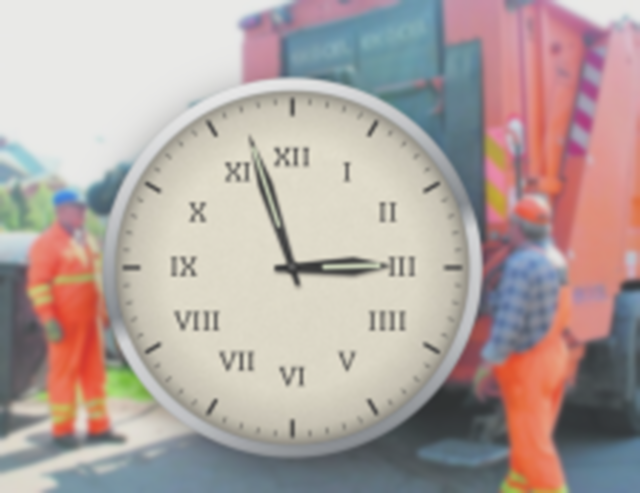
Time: h=2 m=57
